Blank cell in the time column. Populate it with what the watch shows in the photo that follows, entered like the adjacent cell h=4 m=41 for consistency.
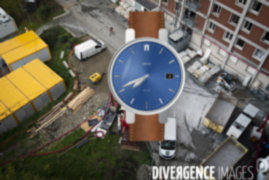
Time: h=7 m=41
